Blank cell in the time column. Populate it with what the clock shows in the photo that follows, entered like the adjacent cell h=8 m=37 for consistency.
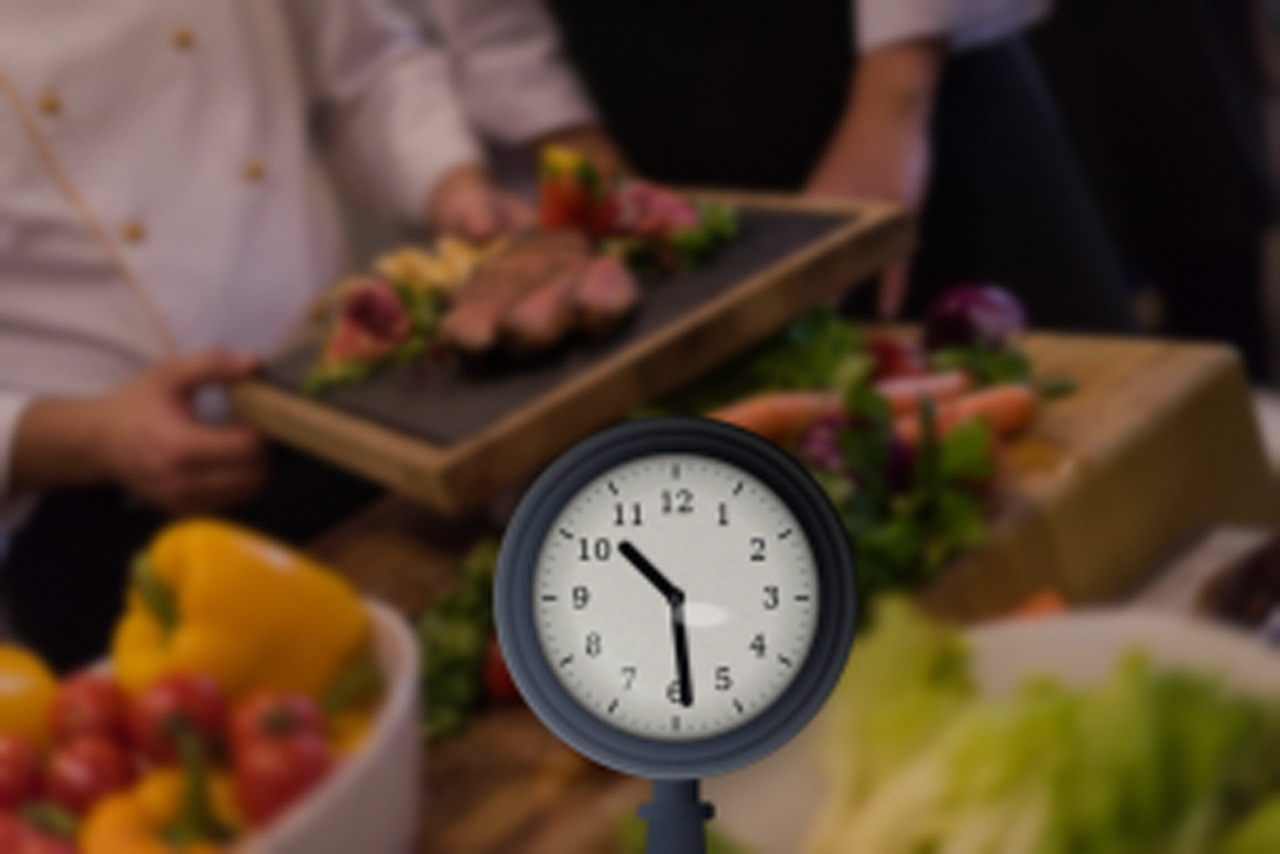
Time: h=10 m=29
